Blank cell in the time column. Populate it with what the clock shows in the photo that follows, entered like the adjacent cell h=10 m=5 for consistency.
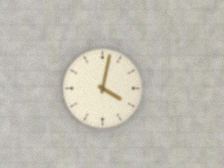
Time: h=4 m=2
